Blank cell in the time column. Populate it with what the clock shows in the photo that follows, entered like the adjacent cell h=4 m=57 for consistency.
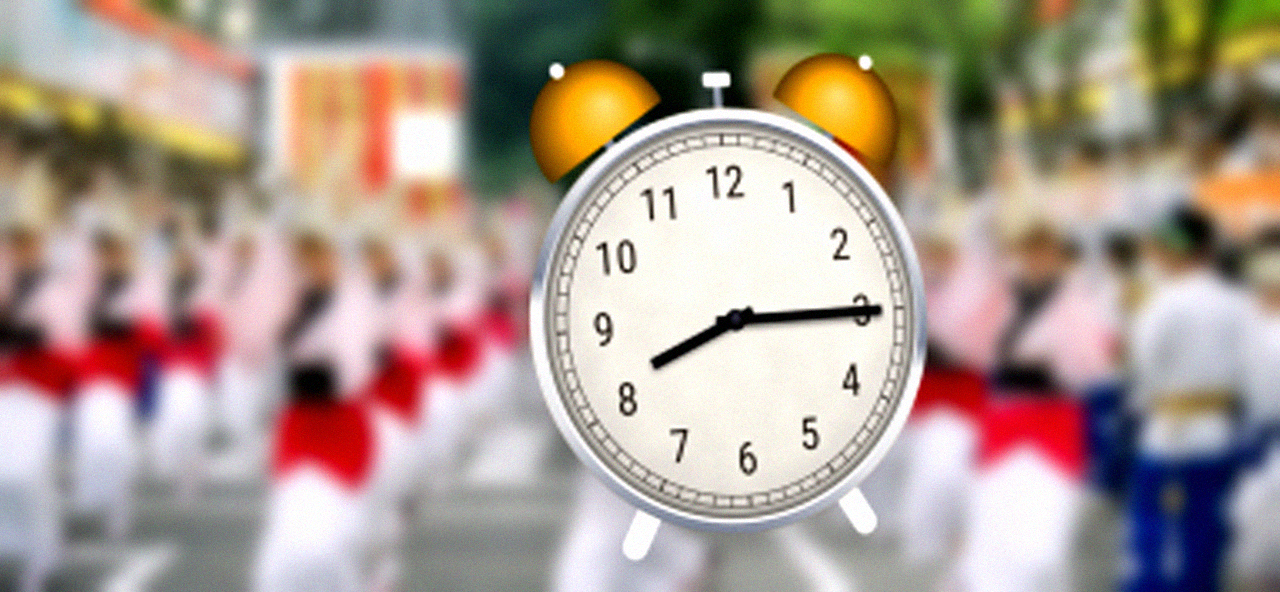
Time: h=8 m=15
